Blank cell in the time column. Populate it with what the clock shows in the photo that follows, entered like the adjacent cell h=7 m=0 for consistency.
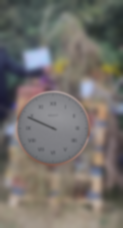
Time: h=9 m=49
